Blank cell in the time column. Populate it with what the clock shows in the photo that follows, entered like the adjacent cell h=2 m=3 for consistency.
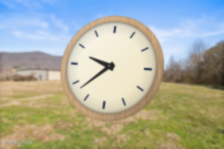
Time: h=9 m=38
